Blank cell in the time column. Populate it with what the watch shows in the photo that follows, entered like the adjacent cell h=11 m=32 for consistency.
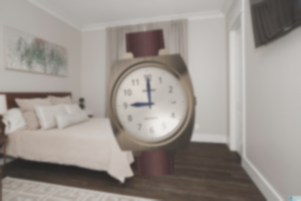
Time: h=9 m=0
